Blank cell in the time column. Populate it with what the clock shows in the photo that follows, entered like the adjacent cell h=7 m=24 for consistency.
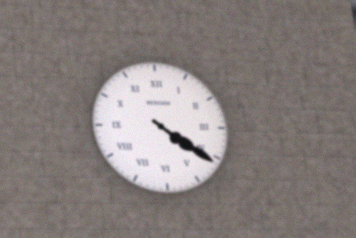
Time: h=4 m=21
